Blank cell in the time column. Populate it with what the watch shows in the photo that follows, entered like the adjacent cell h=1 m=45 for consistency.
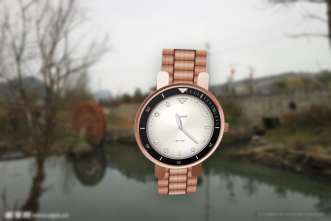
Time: h=11 m=22
